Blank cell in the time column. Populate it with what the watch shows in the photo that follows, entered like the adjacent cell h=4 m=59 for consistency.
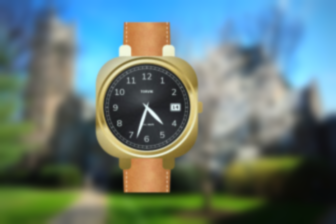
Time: h=4 m=33
